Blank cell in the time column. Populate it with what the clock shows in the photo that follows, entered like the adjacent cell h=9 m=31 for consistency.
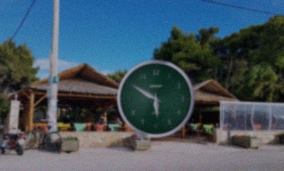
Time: h=5 m=50
